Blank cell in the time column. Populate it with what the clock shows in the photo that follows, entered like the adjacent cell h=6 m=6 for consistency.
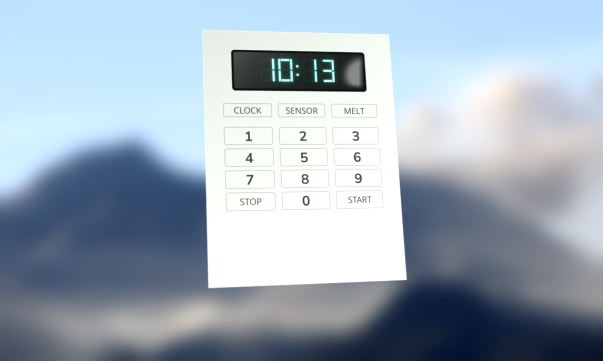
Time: h=10 m=13
